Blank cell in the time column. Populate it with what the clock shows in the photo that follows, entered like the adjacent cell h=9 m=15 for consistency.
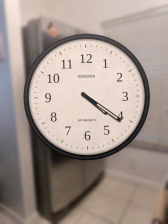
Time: h=4 m=21
